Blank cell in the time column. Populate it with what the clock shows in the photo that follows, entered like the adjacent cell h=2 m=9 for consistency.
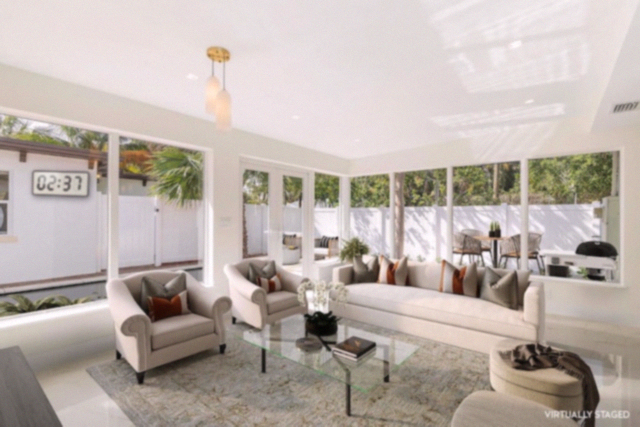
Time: h=2 m=37
